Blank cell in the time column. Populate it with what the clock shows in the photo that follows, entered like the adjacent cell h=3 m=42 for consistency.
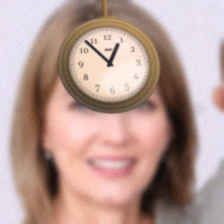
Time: h=12 m=53
